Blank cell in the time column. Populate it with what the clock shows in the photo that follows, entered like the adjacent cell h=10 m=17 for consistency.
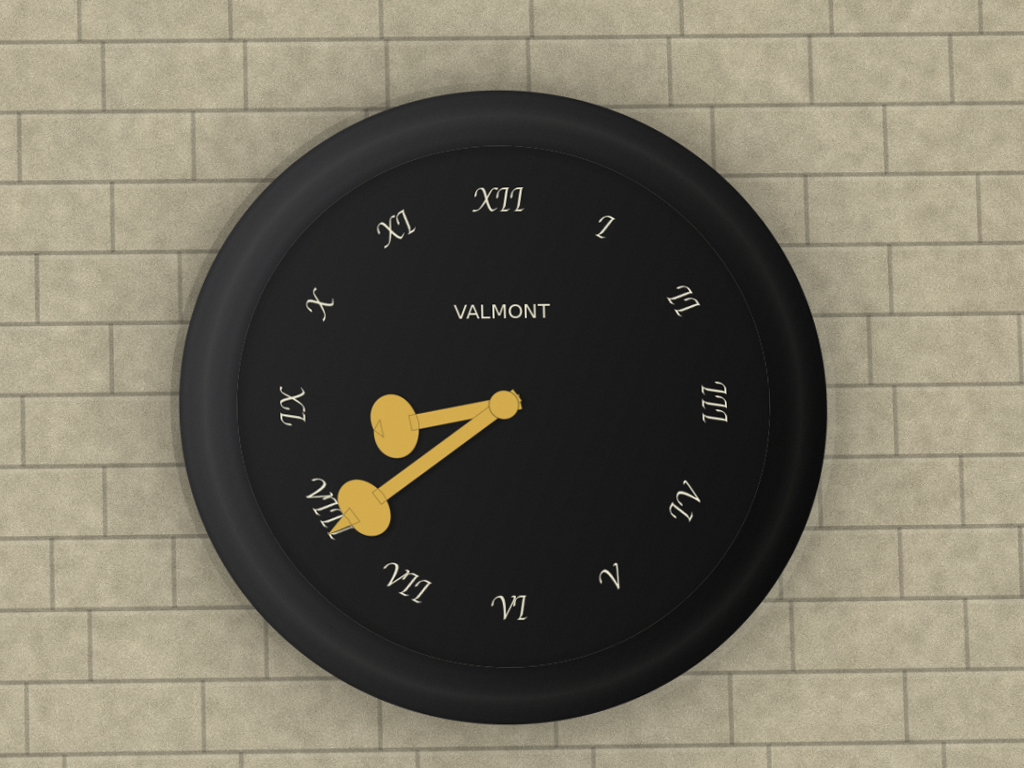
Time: h=8 m=39
